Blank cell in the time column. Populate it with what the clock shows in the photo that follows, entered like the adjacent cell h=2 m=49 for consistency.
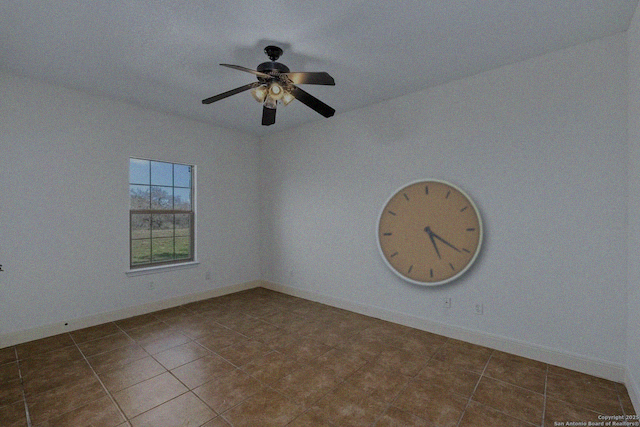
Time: h=5 m=21
